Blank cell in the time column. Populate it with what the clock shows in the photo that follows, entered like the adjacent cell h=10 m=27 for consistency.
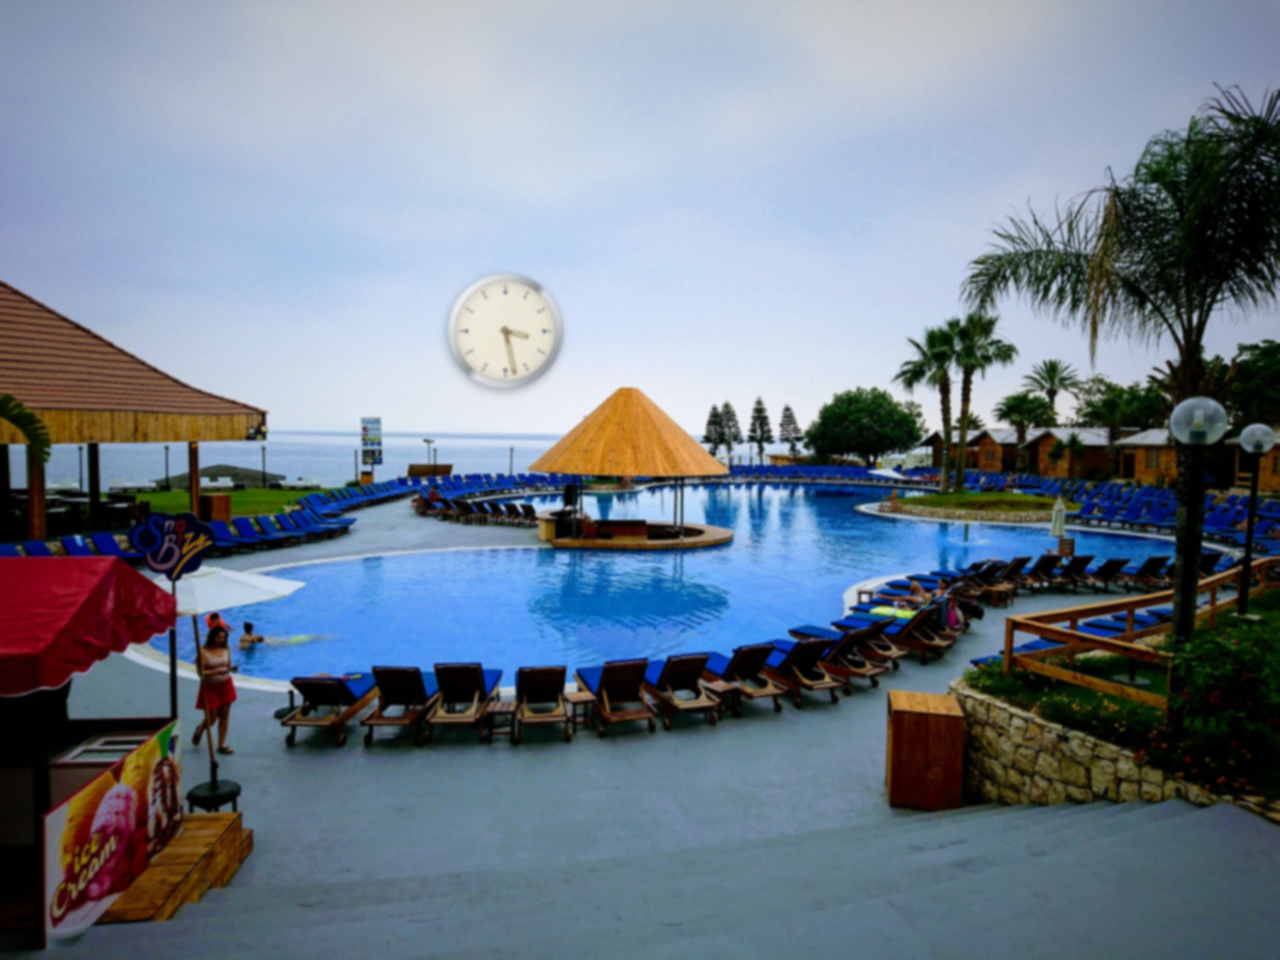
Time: h=3 m=28
